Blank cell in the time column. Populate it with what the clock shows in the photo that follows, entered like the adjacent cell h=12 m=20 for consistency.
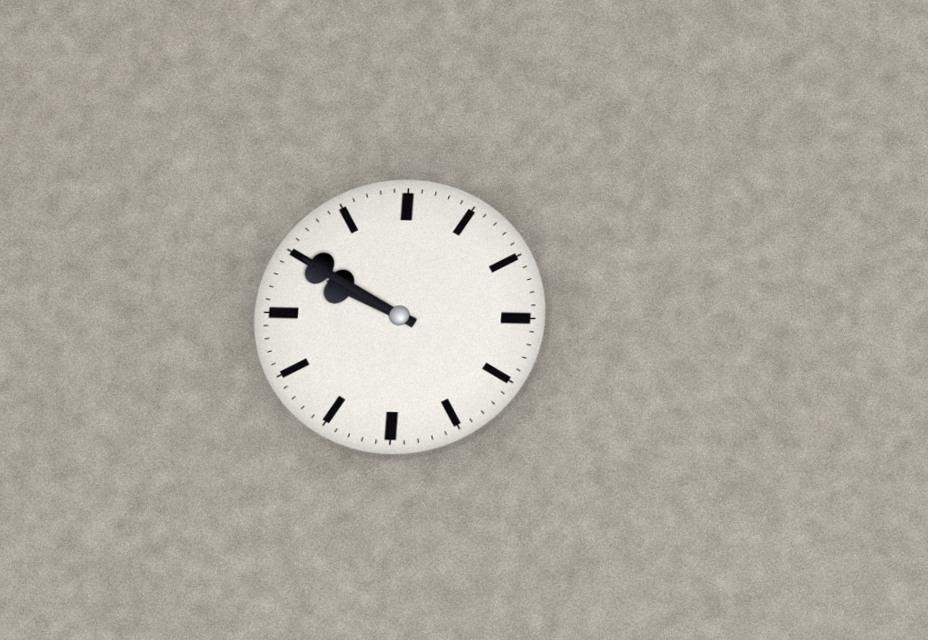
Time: h=9 m=50
